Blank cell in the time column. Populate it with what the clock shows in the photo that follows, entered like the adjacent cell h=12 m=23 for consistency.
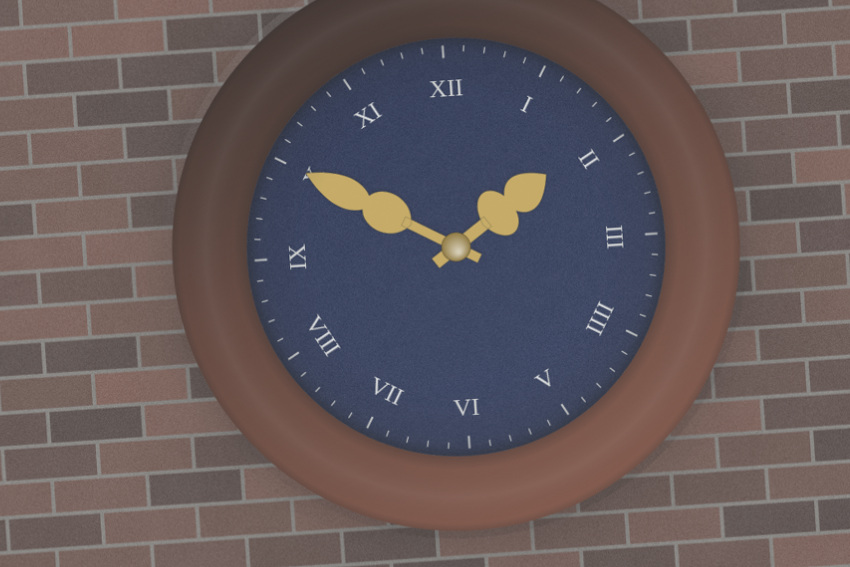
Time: h=1 m=50
